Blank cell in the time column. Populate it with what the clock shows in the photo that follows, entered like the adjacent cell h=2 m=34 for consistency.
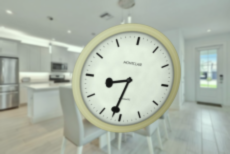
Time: h=8 m=32
